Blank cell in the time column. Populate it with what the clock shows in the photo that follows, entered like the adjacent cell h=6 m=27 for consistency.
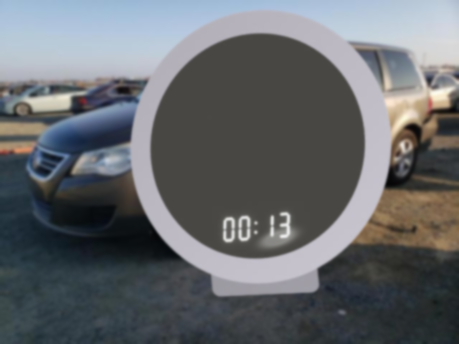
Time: h=0 m=13
